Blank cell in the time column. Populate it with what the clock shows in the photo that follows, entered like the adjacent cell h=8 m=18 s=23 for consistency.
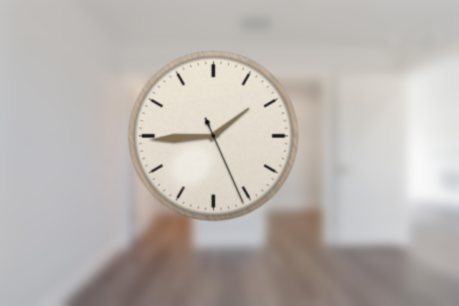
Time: h=1 m=44 s=26
